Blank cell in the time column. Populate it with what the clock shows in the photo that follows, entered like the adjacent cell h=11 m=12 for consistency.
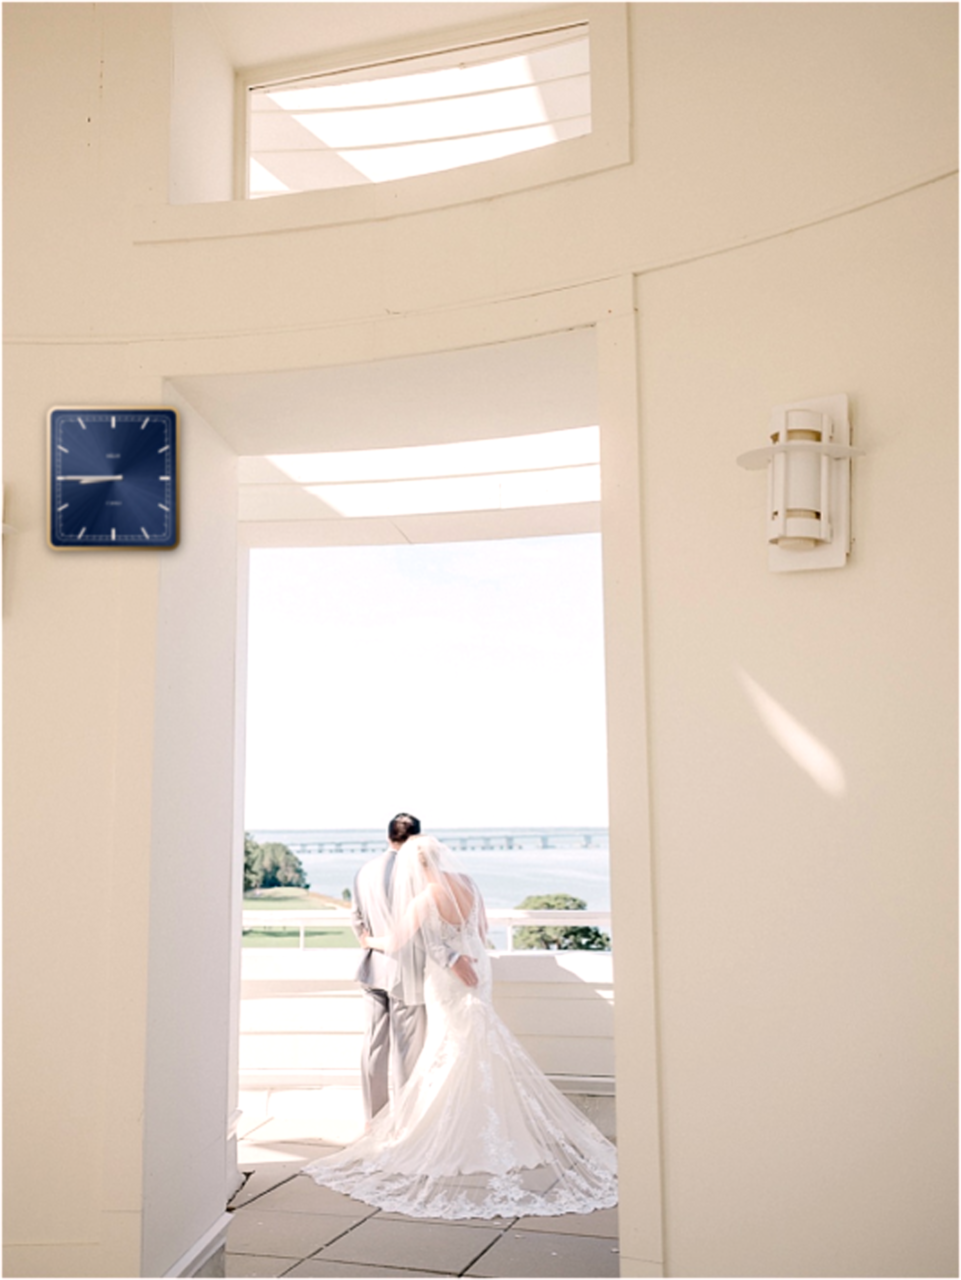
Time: h=8 m=45
